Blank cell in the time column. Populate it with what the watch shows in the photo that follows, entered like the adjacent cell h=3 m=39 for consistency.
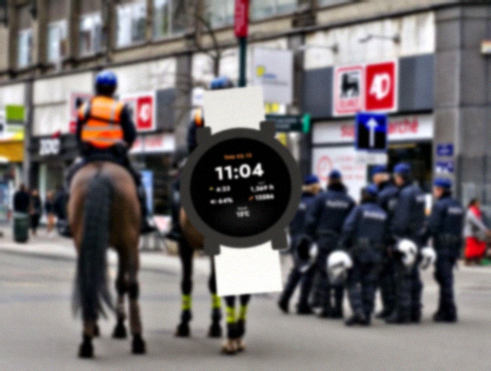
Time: h=11 m=4
